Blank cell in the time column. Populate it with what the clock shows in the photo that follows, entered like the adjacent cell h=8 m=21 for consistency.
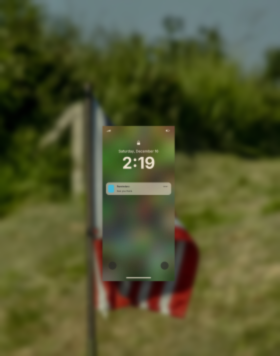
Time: h=2 m=19
